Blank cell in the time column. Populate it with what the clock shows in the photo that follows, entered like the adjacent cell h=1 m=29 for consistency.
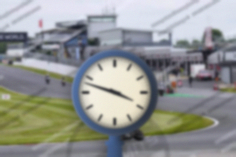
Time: h=3 m=48
